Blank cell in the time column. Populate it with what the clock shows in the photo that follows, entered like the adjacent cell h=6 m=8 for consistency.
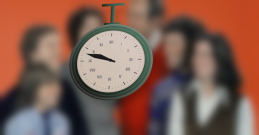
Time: h=9 m=48
